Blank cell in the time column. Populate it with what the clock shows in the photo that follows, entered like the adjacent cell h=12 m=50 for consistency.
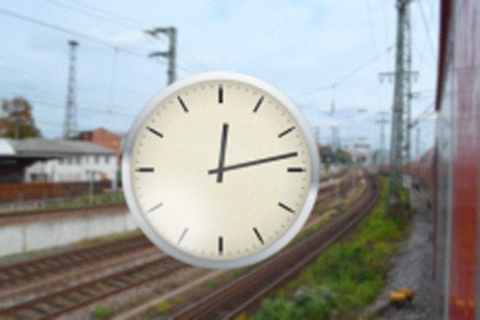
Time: h=12 m=13
